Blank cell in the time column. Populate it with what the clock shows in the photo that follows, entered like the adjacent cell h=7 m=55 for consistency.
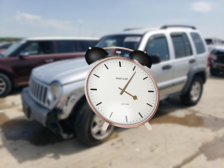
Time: h=4 m=6
